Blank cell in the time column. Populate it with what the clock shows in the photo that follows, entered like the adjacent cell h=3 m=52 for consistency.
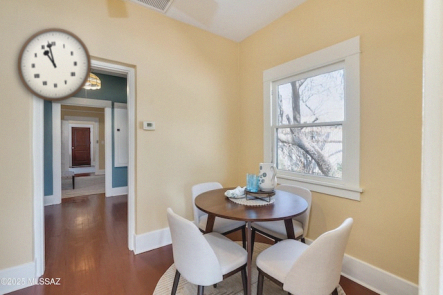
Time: h=10 m=58
